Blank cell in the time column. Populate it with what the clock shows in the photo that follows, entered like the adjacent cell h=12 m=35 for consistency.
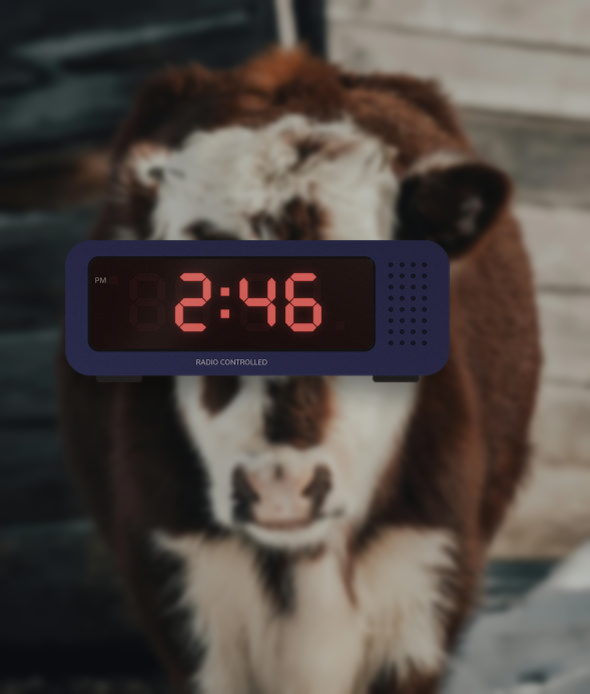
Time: h=2 m=46
